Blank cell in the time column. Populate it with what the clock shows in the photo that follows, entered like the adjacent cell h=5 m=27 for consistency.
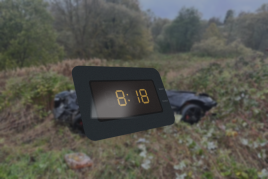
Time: h=8 m=18
